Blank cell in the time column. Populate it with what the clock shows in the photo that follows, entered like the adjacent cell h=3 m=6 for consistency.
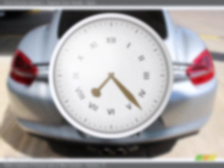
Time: h=7 m=23
